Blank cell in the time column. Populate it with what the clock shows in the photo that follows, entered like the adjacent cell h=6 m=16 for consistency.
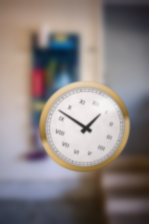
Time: h=12 m=47
